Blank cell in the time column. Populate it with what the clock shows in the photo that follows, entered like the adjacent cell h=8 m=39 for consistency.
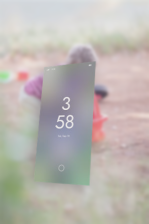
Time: h=3 m=58
